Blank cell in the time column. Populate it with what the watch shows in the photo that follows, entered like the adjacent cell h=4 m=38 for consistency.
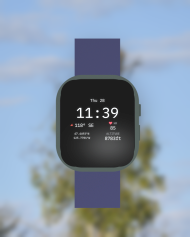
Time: h=11 m=39
